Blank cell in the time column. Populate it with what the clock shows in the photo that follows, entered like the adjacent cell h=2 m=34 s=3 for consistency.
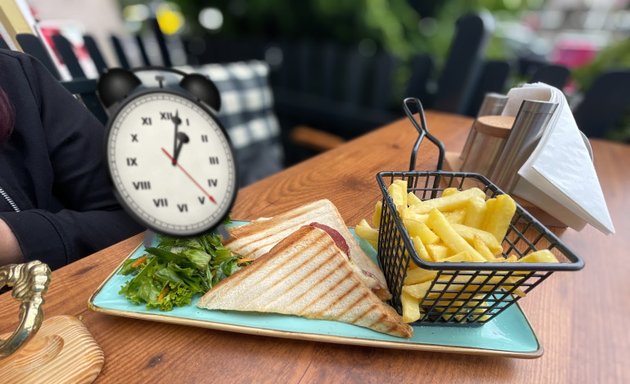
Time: h=1 m=2 s=23
